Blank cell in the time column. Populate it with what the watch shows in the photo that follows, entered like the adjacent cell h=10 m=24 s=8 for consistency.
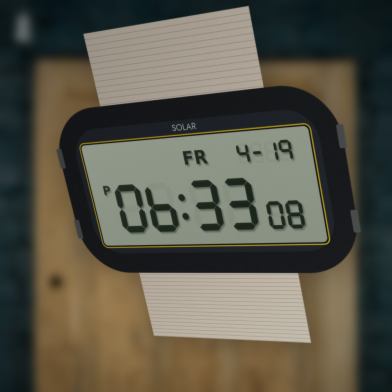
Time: h=6 m=33 s=8
